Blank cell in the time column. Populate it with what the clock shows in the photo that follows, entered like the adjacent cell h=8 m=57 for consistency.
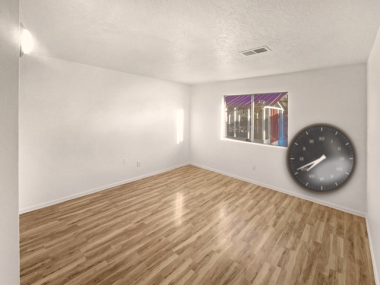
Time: h=7 m=41
